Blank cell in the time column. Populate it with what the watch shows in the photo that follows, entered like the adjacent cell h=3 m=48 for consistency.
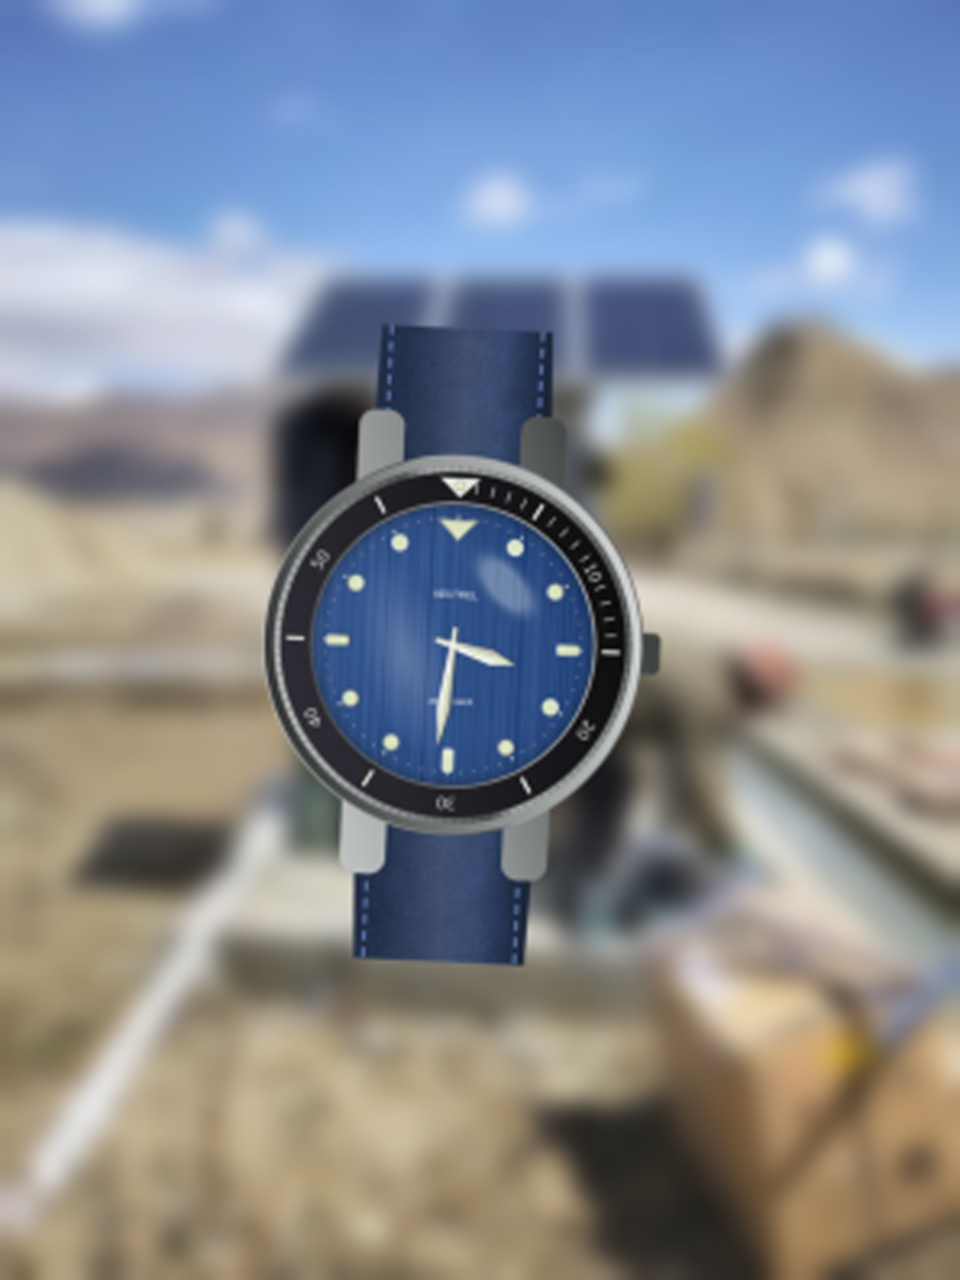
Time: h=3 m=31
